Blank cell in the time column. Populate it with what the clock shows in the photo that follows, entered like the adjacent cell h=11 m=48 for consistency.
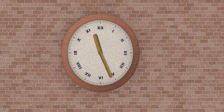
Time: h=11 m=26
